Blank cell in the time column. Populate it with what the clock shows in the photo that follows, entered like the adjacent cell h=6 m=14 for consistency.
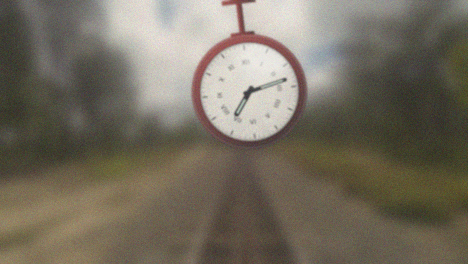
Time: h=7 m=13
